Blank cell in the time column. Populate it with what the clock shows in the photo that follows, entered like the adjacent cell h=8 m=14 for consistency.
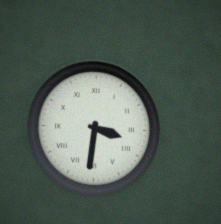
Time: h=3 m=31
